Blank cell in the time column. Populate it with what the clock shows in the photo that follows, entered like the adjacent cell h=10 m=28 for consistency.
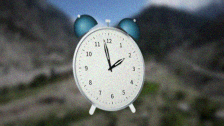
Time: h=1 m=58
